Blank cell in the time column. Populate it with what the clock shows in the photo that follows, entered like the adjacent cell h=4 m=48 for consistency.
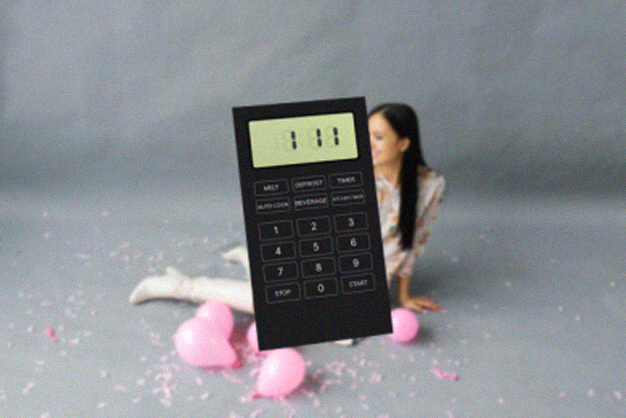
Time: h=1 m=11
